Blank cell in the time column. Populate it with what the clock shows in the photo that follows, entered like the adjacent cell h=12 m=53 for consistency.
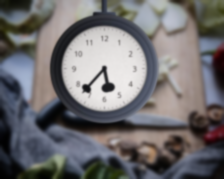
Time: h=5 m=37
